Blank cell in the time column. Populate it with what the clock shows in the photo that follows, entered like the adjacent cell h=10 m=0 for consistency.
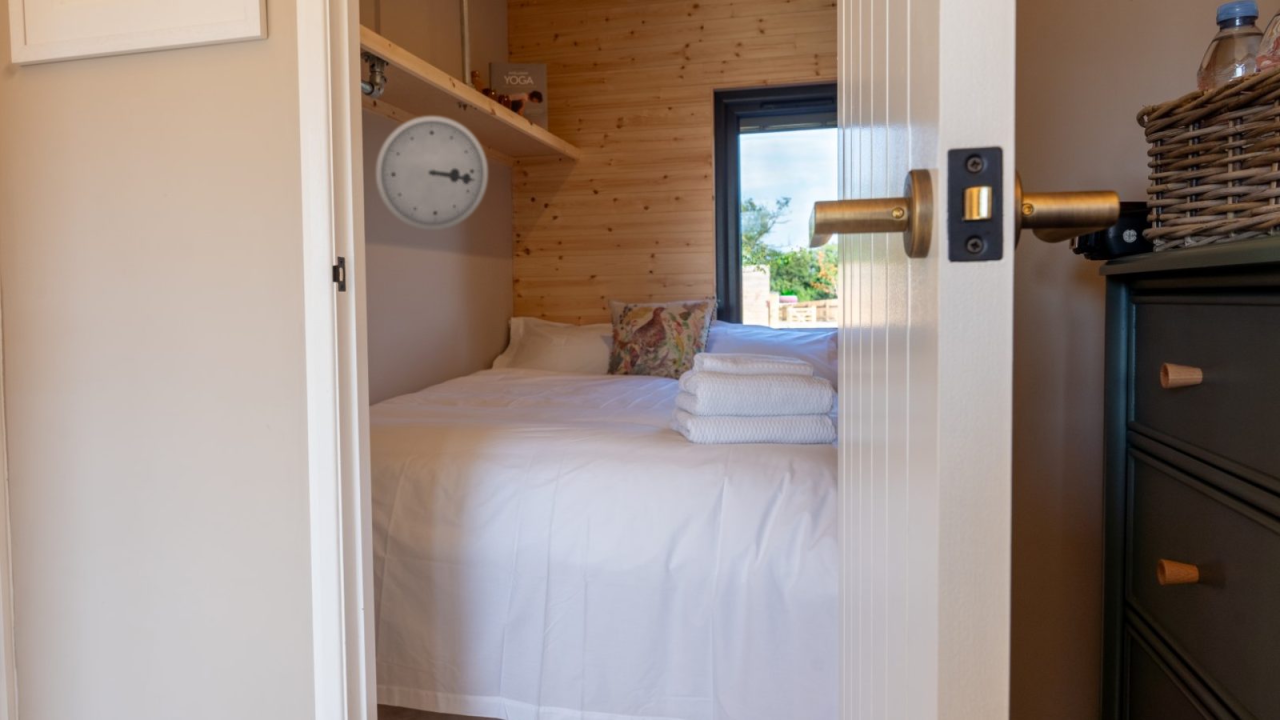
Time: h=3 m=17
